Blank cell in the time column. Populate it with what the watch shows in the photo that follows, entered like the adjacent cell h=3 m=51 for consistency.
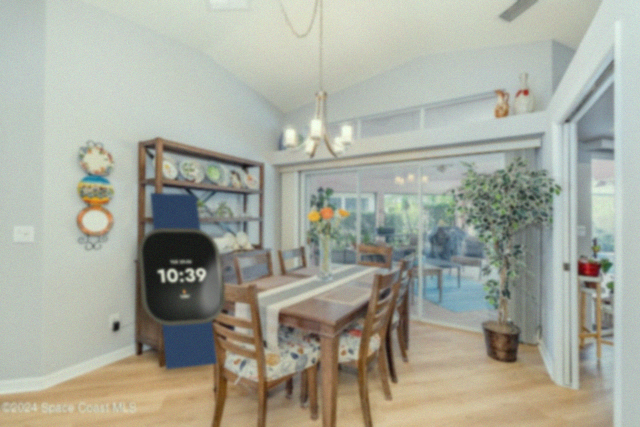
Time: h=10 m=39
